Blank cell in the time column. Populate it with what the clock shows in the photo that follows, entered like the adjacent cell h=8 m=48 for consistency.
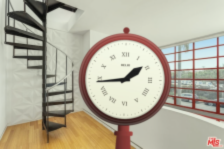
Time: h=1 m=44
